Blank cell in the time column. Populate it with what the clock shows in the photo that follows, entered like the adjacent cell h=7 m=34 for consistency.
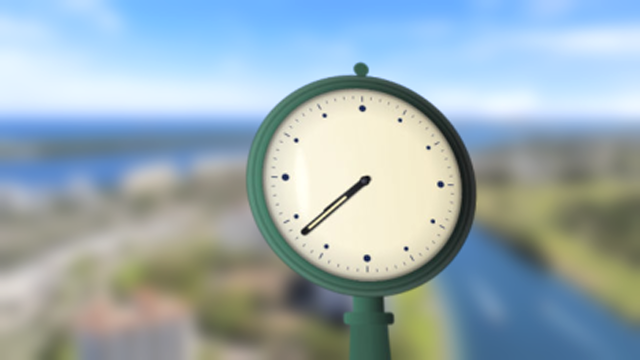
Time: h=7 m=38
